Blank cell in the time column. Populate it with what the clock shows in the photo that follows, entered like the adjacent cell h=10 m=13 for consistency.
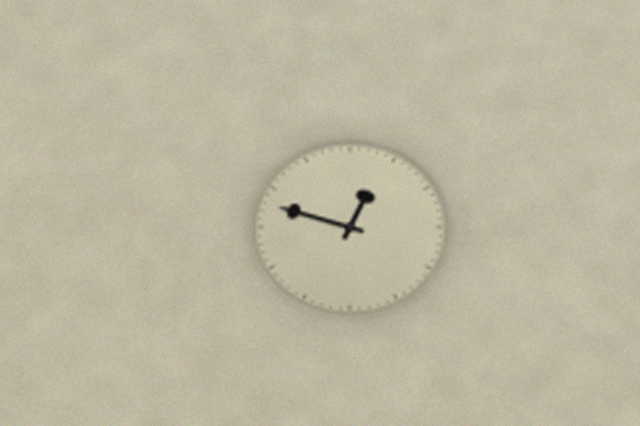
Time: h=12 m=48
